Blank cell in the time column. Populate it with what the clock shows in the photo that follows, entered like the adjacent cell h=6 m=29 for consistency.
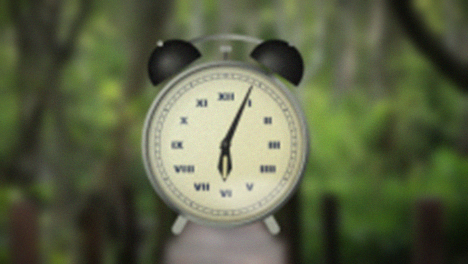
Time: h=6 m=4
